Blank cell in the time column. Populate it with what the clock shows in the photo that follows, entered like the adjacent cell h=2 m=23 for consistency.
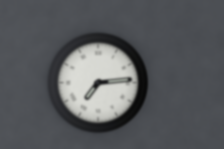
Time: h=7 m=14
